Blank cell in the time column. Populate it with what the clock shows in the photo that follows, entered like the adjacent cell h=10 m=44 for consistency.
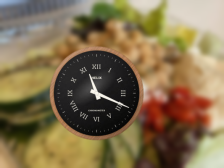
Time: h=11 m=19
